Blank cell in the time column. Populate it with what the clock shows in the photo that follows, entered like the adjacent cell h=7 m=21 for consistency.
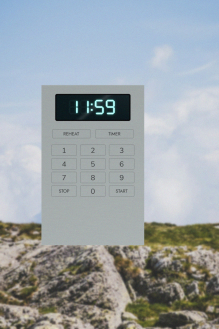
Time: h=11 m=59
